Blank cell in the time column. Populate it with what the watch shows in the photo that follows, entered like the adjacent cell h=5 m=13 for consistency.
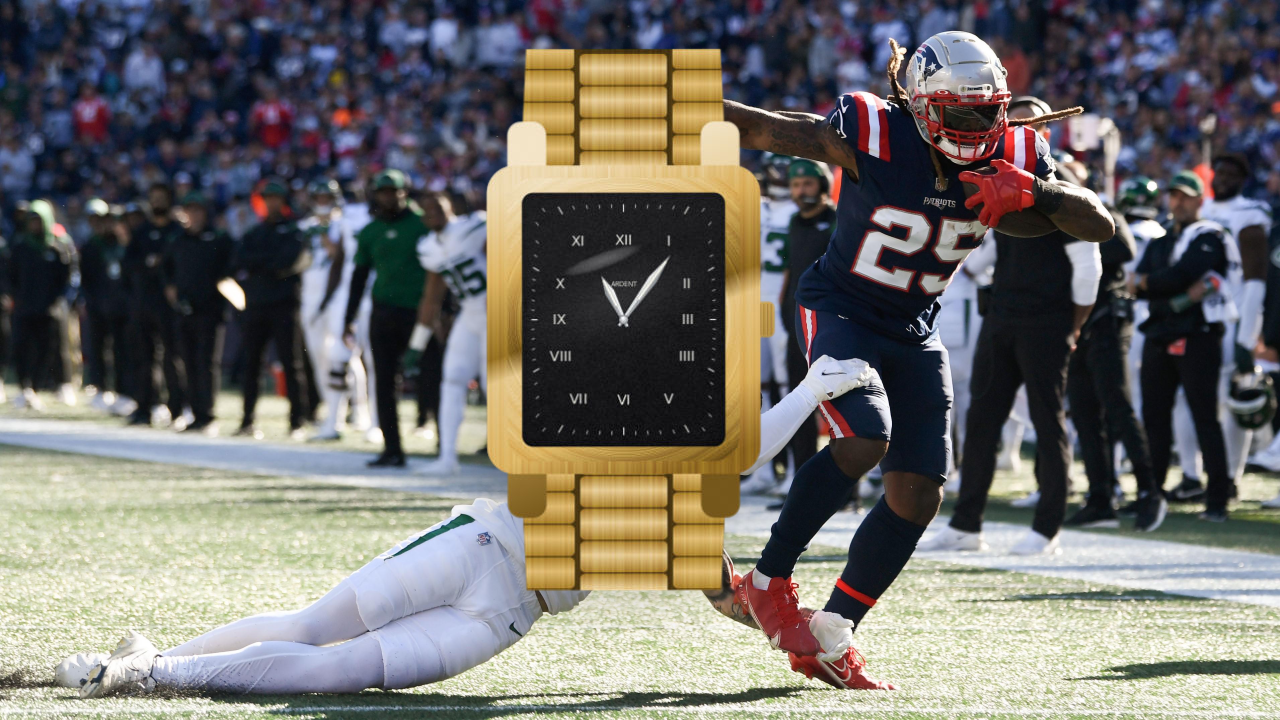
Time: h=11 m=6
